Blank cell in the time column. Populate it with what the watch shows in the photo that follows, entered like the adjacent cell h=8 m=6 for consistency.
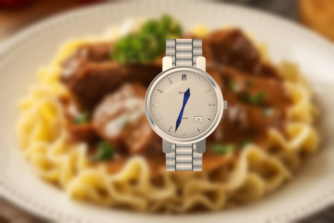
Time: h=12 m=33
